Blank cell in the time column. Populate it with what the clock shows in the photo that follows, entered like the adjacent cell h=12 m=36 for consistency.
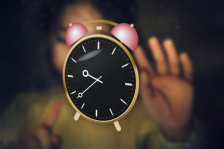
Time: h=9 m=38
